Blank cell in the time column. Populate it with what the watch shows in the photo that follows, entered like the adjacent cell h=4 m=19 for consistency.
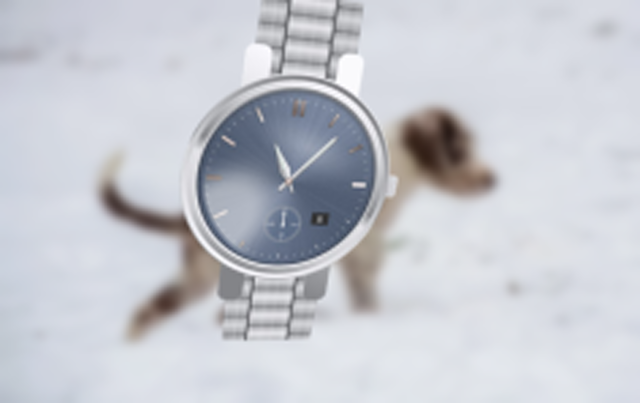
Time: h=11 m=7
